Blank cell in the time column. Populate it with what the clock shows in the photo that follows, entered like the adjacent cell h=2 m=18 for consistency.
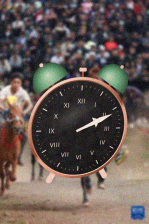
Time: h=2 m=11
